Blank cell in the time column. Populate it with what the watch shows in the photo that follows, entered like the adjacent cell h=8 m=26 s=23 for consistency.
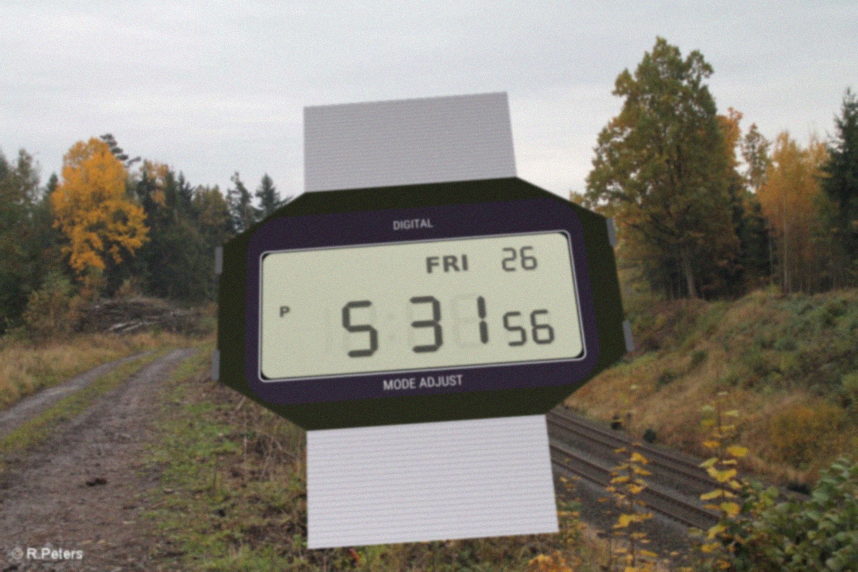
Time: h=5 m=31 s=56
